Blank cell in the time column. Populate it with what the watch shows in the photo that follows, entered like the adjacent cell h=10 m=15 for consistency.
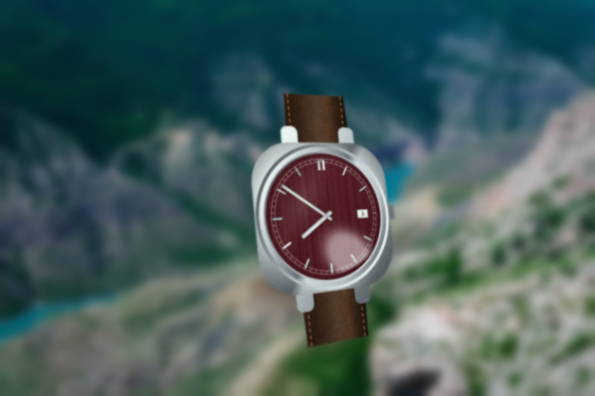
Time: h=7 m=51
